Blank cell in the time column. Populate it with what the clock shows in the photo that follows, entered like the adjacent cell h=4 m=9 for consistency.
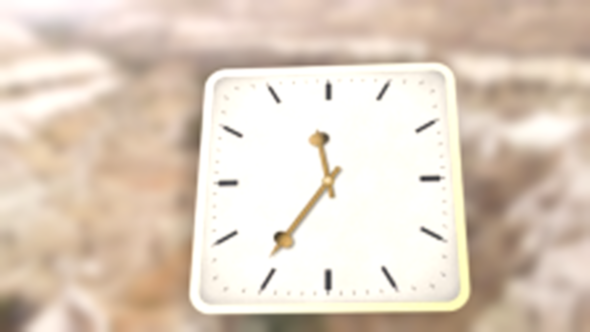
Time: h=11 m=36
